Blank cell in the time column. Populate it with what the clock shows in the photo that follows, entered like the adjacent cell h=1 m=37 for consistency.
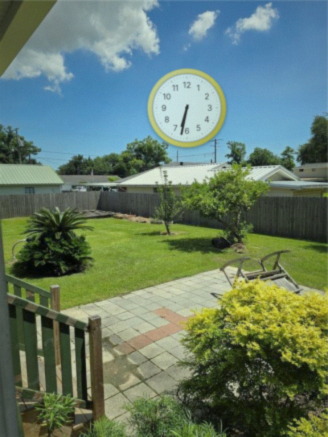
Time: h=6 m=32
